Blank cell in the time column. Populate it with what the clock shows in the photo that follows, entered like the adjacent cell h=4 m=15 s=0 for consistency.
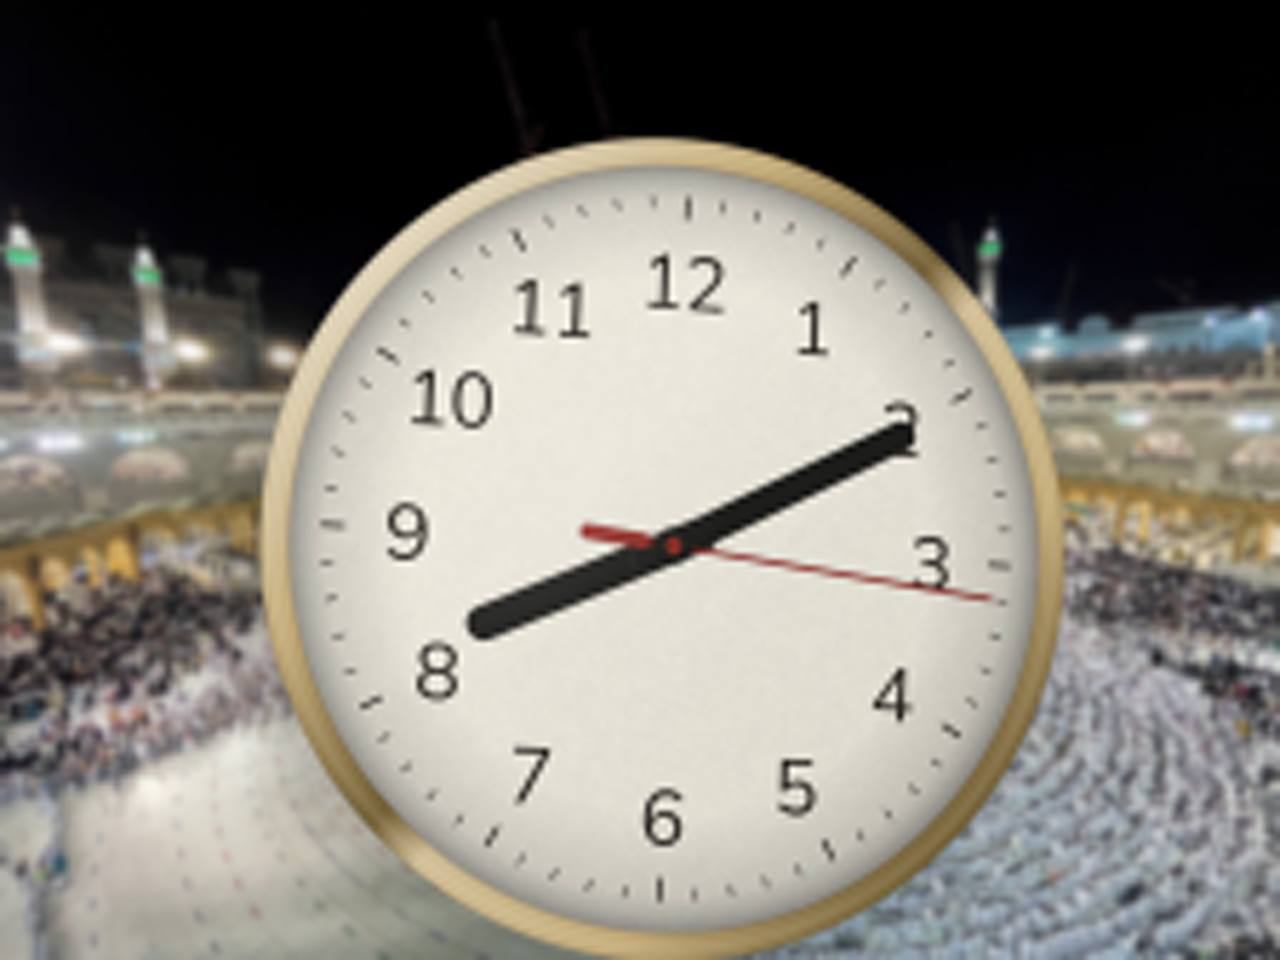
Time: h=8 m=10 s=16
